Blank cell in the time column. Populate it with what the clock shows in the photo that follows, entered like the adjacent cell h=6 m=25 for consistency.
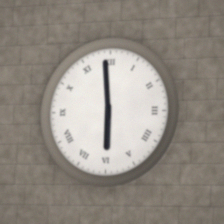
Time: h=5 m=59
